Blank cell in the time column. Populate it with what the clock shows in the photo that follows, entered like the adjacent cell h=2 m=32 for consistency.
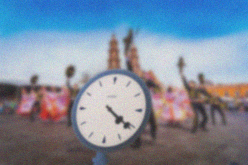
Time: h=4 m=21
